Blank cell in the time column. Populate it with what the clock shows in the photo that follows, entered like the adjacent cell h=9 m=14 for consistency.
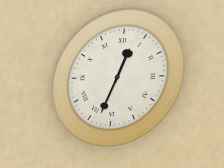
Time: h=12 m=33
